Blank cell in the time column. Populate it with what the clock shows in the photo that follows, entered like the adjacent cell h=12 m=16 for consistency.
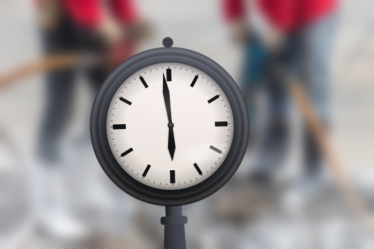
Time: h=5 m=59
